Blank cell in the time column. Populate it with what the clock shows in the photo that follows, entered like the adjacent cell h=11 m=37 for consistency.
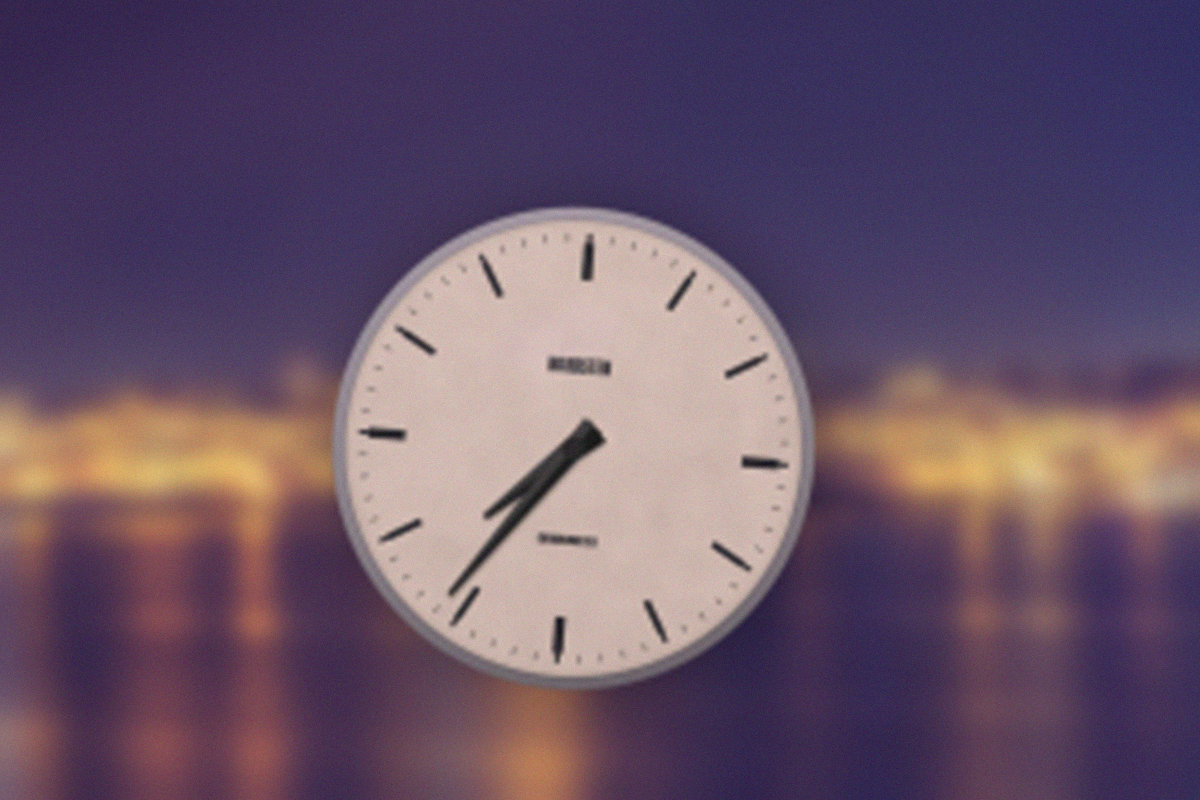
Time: h=7 m=36
